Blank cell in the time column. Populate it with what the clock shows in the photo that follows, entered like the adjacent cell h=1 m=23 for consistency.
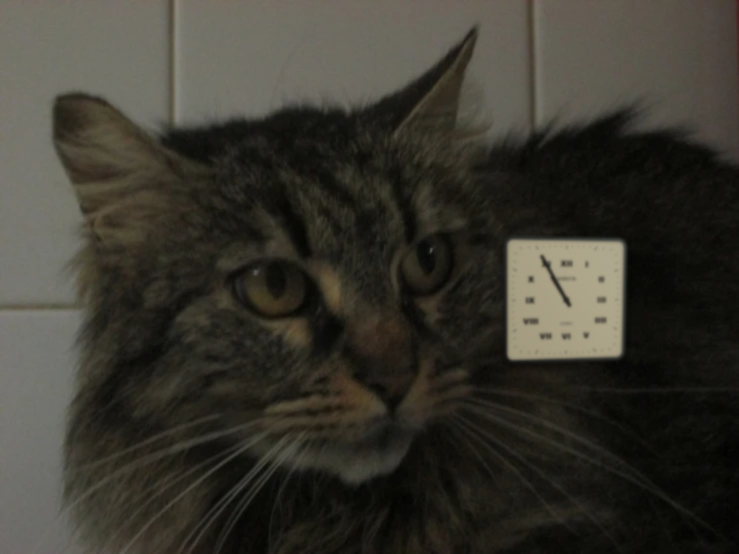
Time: h=10 m=55
